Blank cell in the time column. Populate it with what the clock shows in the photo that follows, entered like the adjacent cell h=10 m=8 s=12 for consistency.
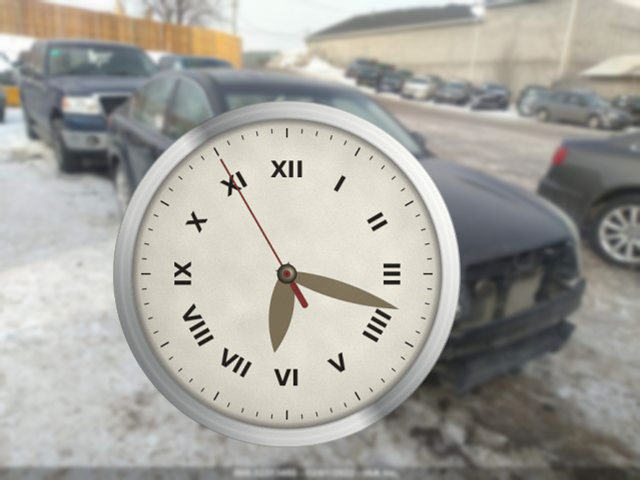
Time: h=6 m=17 s=55
